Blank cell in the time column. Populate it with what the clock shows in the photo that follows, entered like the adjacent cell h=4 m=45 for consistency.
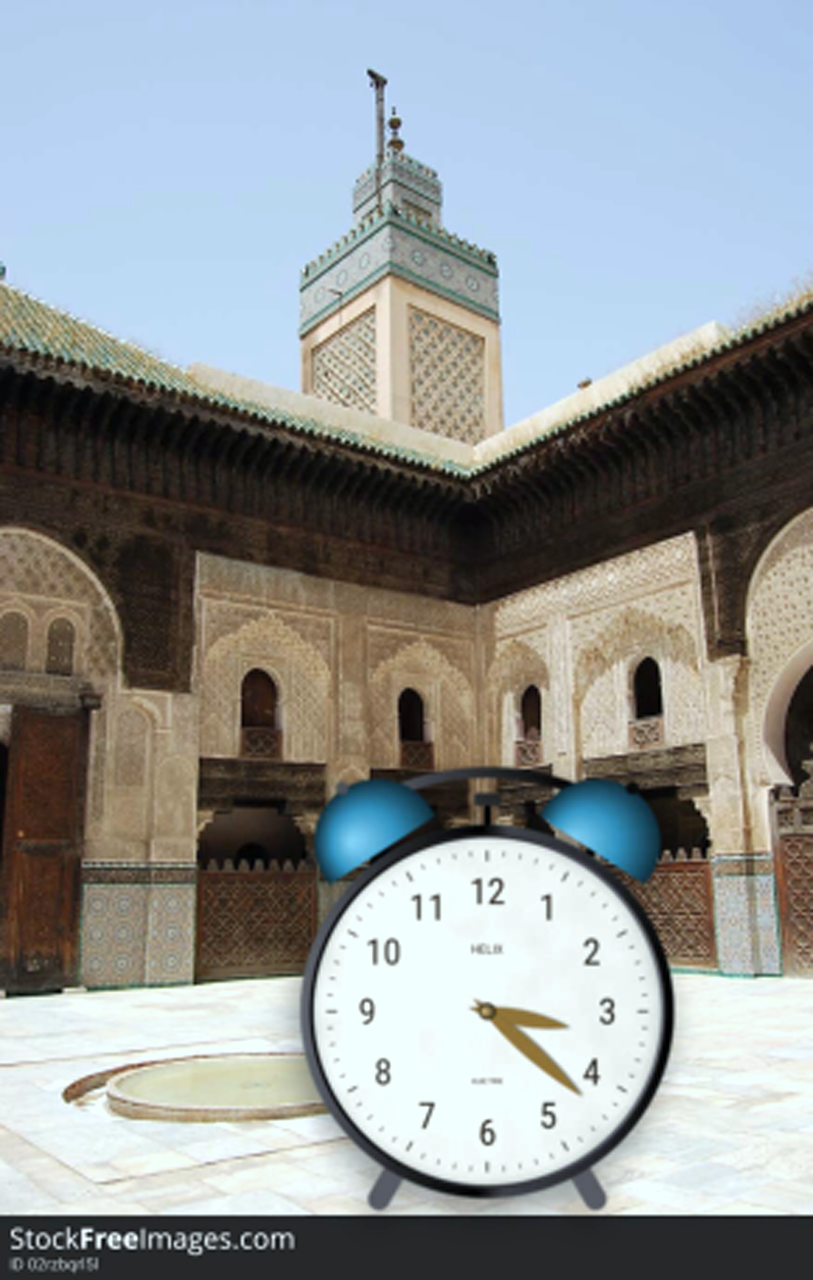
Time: h=3 m=22
